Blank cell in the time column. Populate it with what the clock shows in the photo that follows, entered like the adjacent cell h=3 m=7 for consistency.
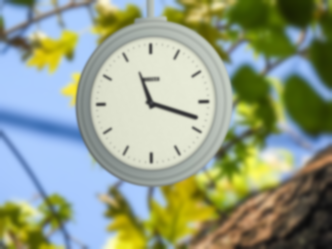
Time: h=11 m=18
